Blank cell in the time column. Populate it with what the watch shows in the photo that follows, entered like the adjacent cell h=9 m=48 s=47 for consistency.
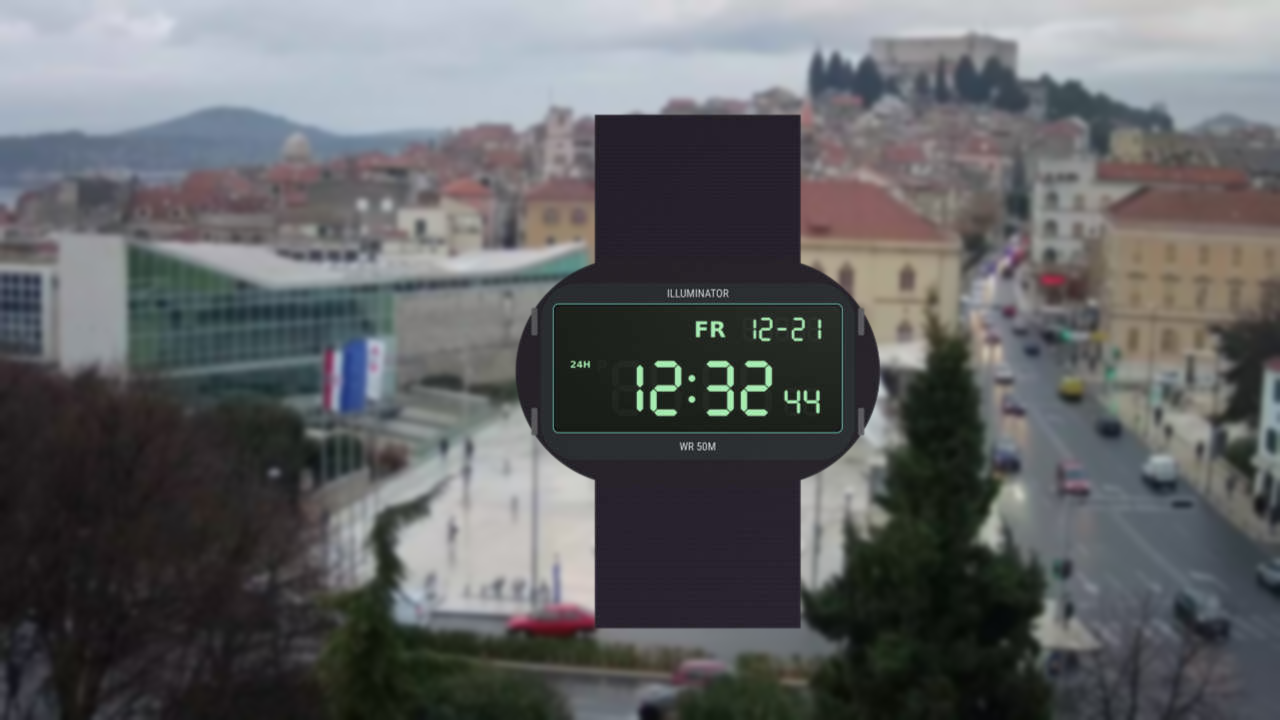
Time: h=12 m=32 s=44
